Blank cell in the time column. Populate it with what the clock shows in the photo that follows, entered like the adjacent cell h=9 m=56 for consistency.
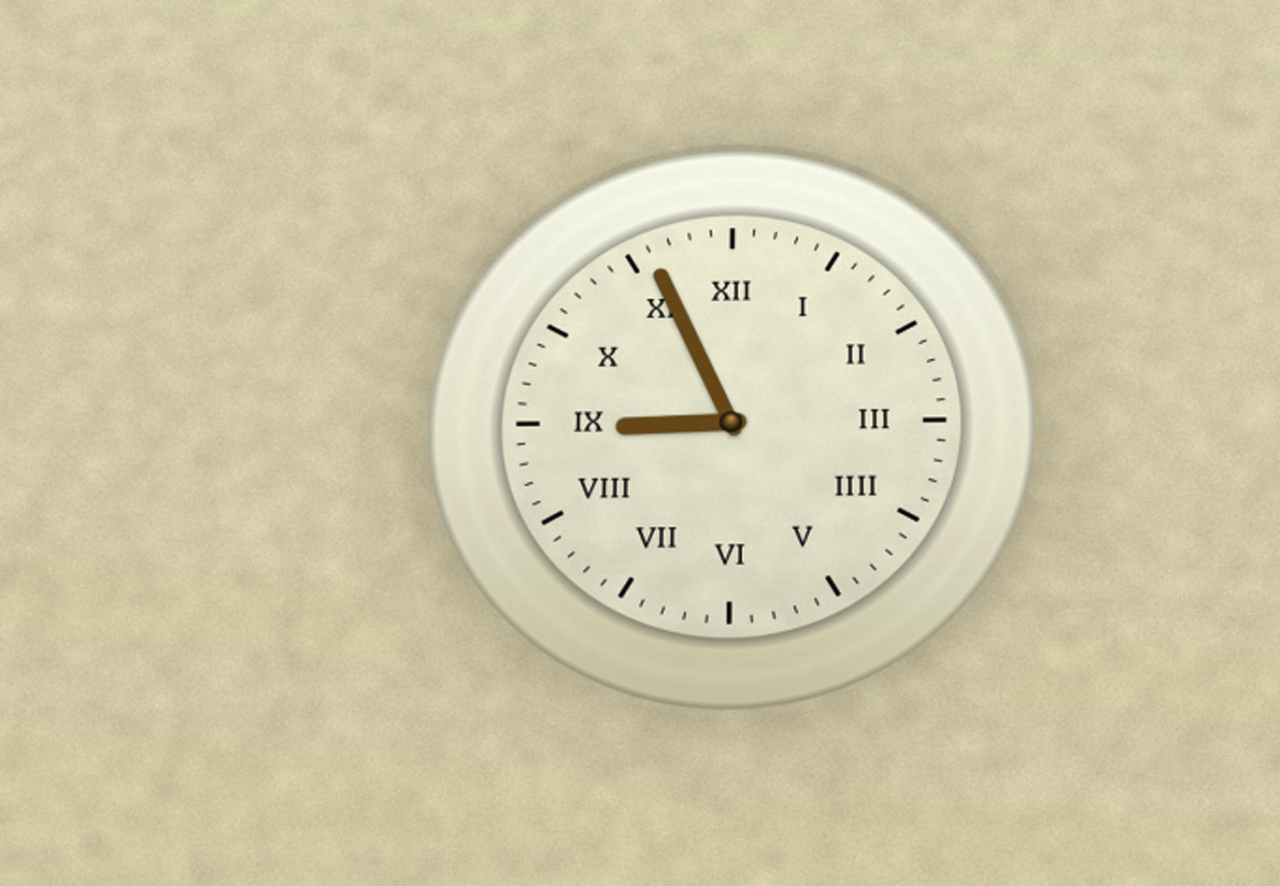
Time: h=8 m=56
